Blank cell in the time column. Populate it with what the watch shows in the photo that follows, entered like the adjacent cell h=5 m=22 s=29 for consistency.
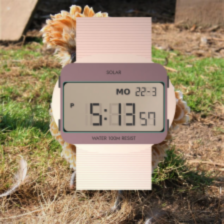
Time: h=5 m=13 s=57
